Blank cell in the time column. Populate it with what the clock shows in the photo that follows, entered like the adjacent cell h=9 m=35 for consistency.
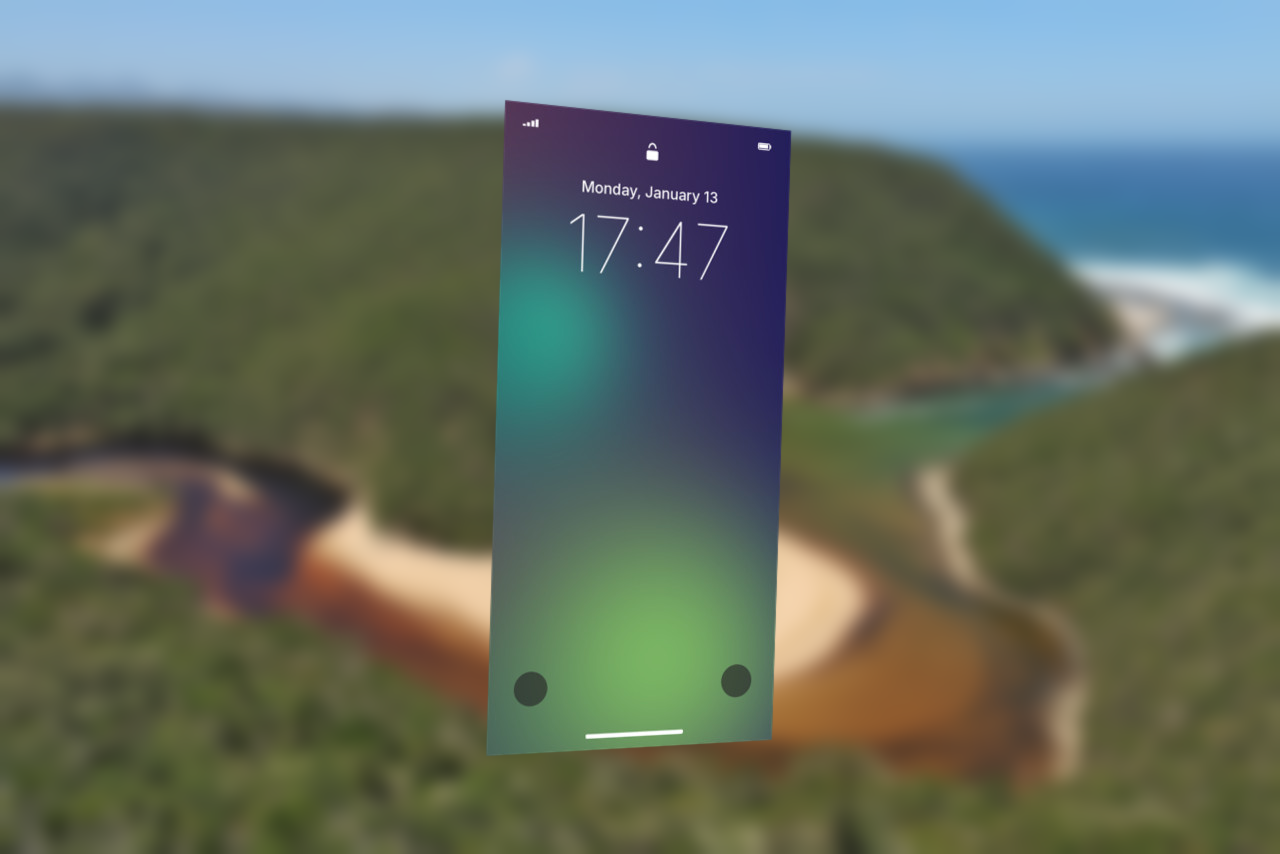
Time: h=17 m=47
